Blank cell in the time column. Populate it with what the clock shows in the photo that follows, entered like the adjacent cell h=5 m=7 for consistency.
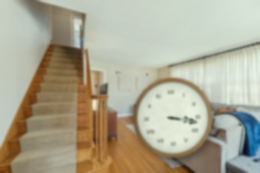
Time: h=3 m=17
